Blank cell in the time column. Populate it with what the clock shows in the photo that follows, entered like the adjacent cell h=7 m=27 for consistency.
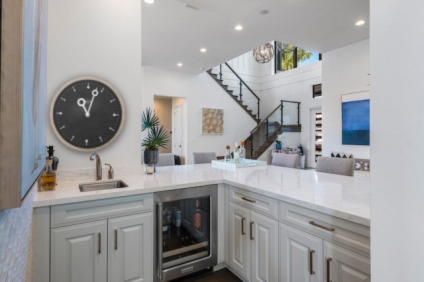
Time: h=11 m=3
